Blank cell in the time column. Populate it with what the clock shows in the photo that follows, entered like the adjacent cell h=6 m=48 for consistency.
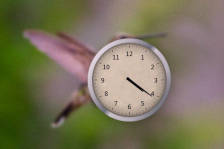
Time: h=4 m=21
